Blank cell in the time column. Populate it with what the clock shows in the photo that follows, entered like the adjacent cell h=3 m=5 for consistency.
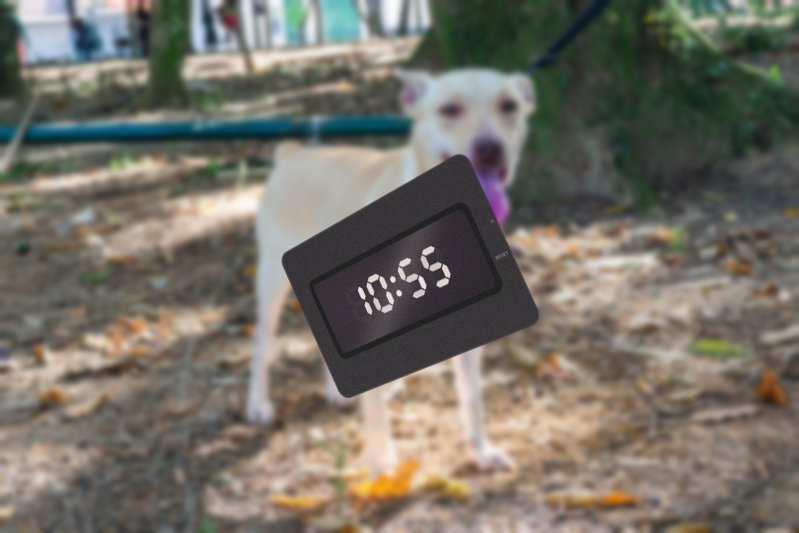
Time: h=10 m=55
